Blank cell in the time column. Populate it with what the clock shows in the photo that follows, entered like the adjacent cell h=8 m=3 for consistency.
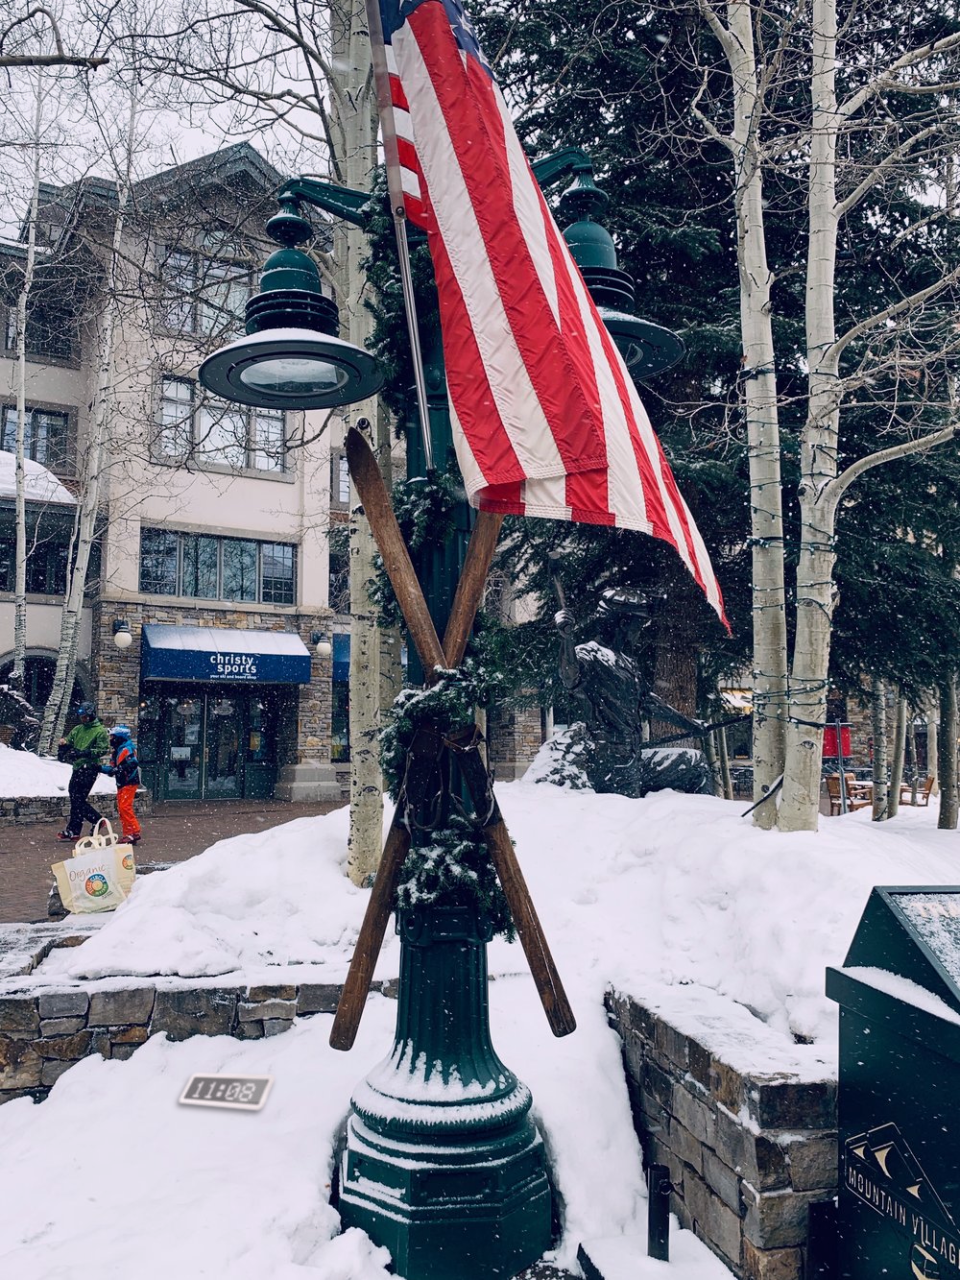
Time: h=11 m=8
